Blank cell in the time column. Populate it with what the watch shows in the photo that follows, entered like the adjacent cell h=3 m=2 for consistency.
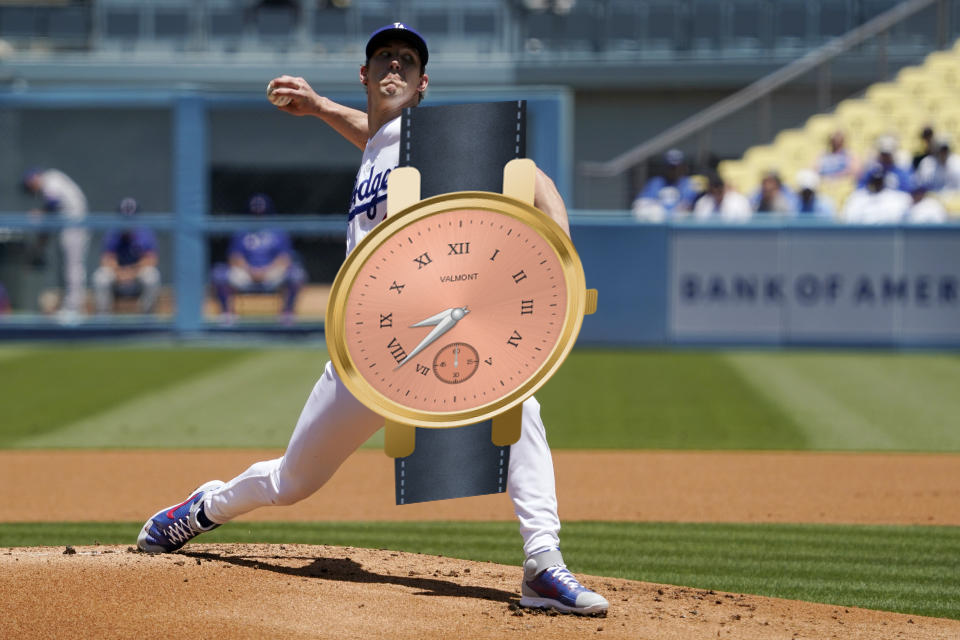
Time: h=8 m=38
